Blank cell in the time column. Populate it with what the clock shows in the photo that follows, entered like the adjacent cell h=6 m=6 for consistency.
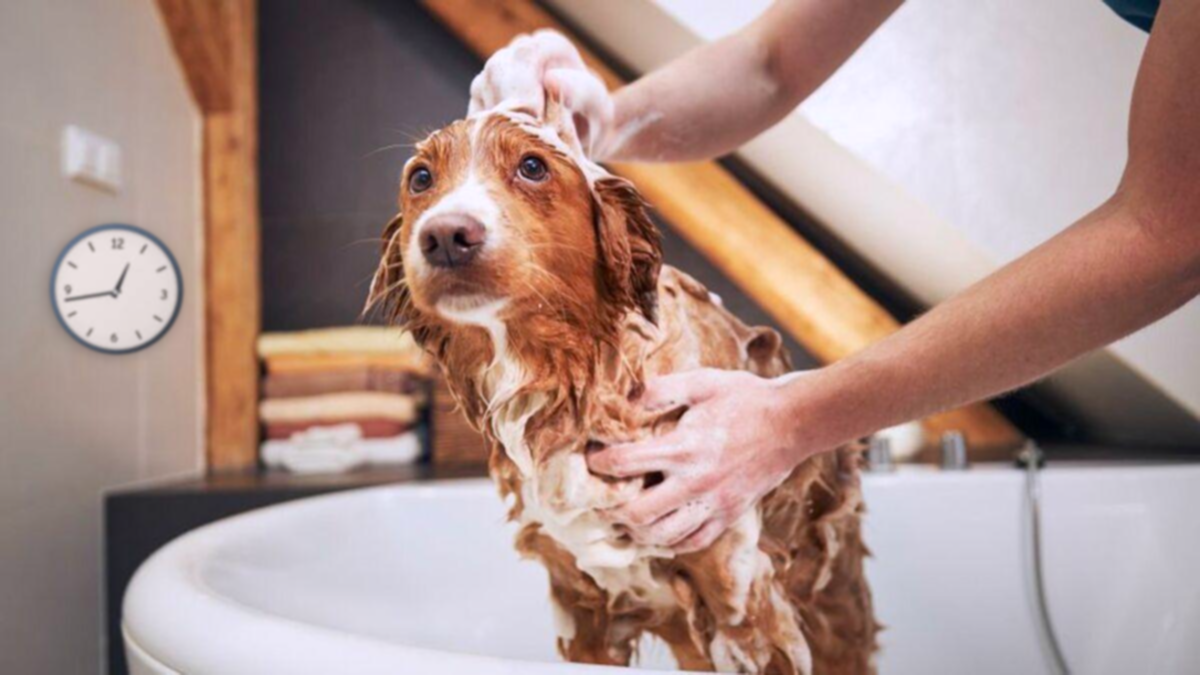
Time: h=12 m=43
